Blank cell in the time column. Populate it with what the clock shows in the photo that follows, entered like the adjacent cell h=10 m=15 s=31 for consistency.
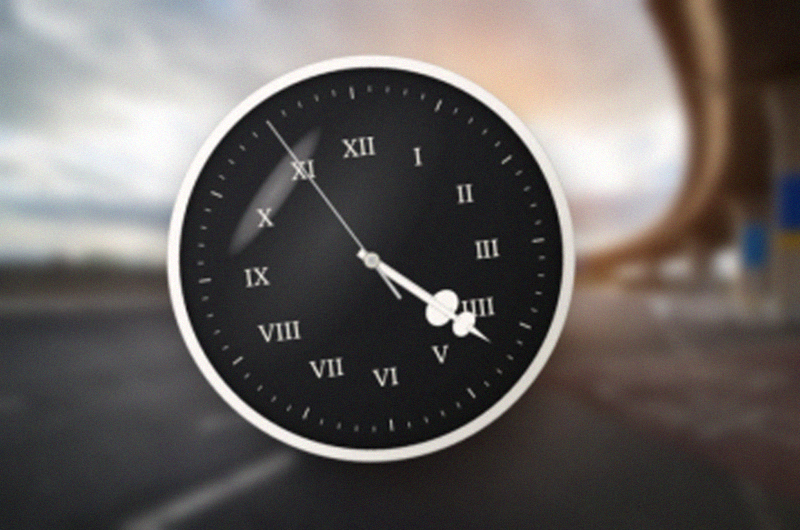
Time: h=4 m=21 s=55
